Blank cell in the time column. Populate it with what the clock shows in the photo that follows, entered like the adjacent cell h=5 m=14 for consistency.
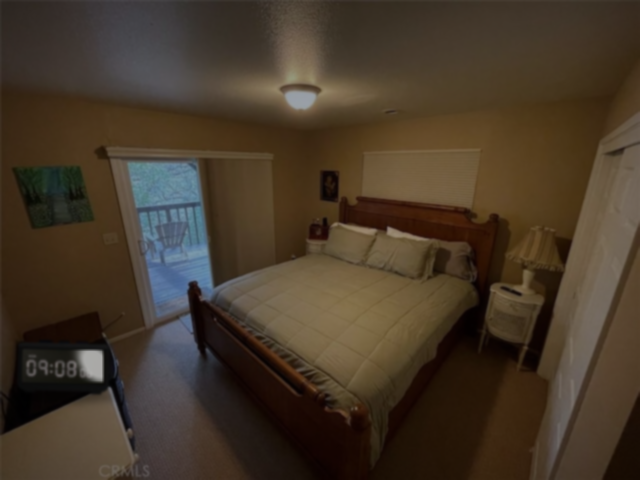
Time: h=9 m=8
